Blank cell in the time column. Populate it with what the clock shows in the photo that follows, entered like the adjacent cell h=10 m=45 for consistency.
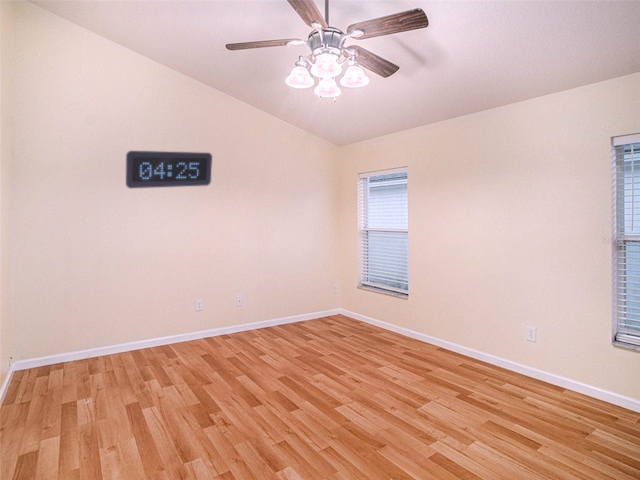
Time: h=4 m=25
